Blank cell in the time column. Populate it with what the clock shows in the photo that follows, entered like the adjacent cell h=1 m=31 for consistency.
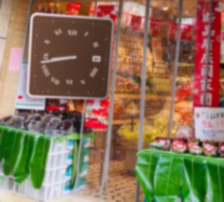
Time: h=8 m=43
